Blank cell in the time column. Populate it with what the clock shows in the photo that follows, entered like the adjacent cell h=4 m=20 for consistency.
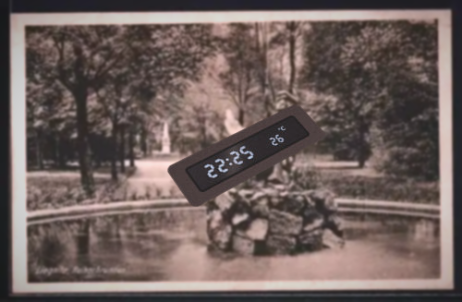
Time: h=22 m=25
